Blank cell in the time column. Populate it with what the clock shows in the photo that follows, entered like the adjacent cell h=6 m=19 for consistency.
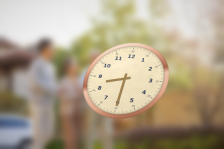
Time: h=8 m=30
